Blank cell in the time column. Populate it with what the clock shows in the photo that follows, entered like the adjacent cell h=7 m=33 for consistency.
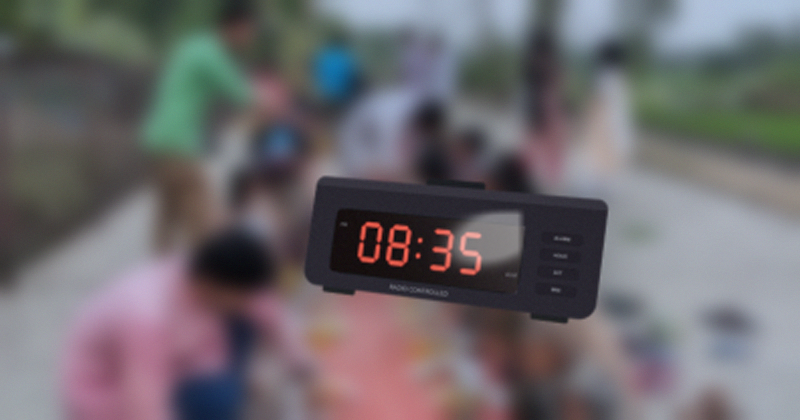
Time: h=8 m=35
